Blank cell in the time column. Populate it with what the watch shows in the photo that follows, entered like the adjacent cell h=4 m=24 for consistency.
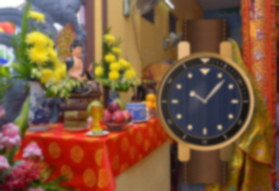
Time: h=10 m=7
